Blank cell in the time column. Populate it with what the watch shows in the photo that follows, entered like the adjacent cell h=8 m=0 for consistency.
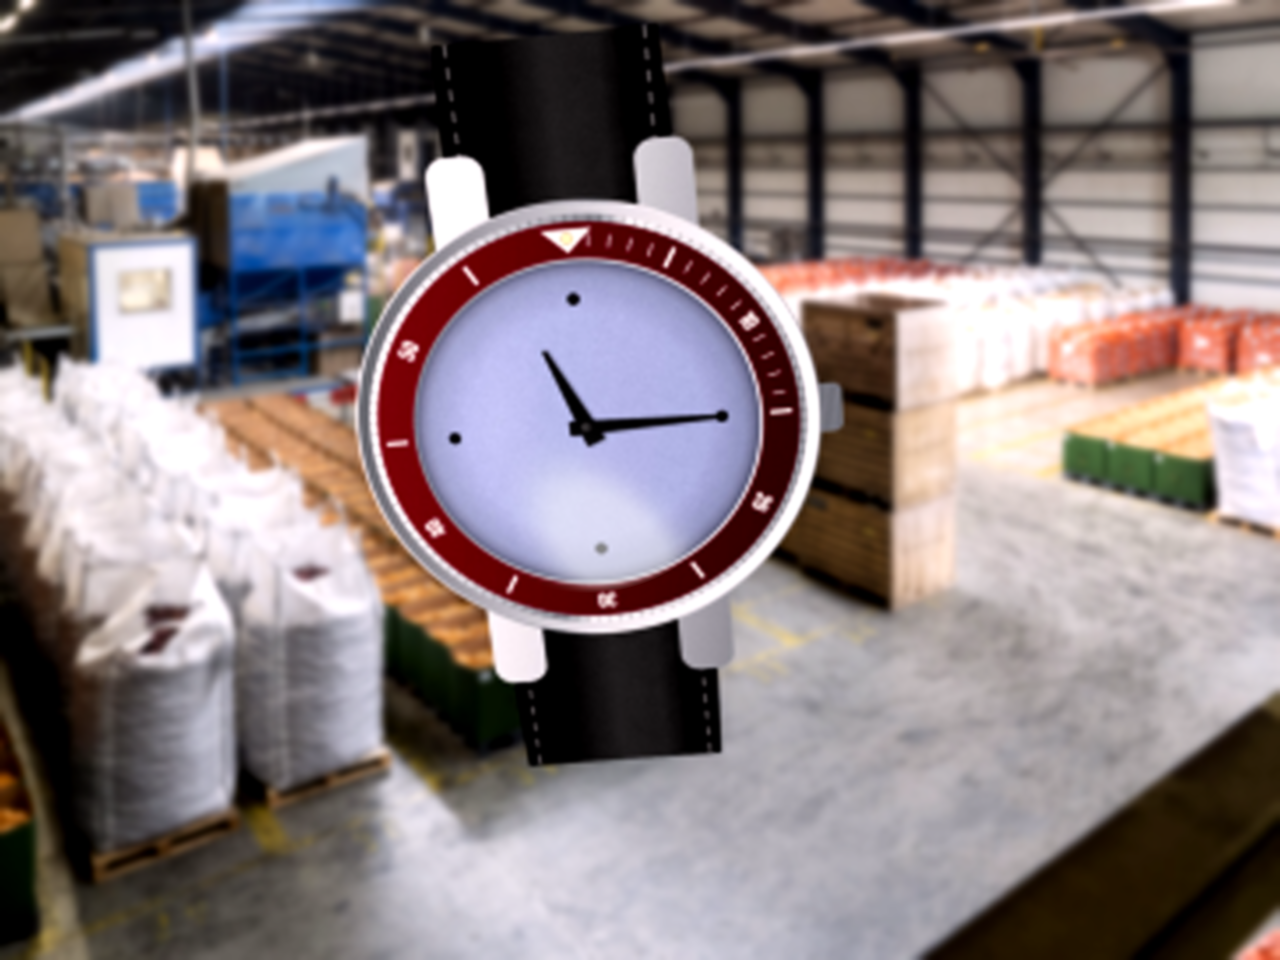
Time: h=11 m=15
